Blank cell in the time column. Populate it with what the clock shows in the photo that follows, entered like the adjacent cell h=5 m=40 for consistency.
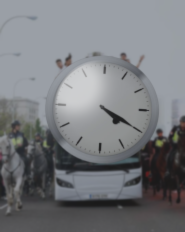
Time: h=4 m=20
